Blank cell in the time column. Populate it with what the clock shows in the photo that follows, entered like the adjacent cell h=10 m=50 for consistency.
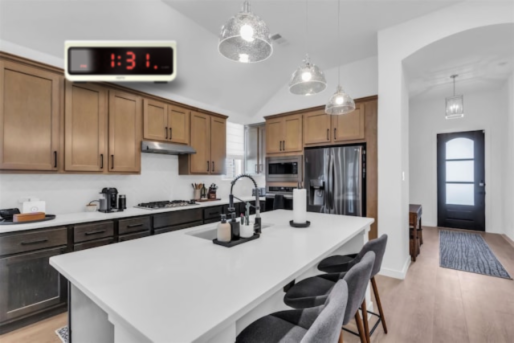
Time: h=1 m=31
